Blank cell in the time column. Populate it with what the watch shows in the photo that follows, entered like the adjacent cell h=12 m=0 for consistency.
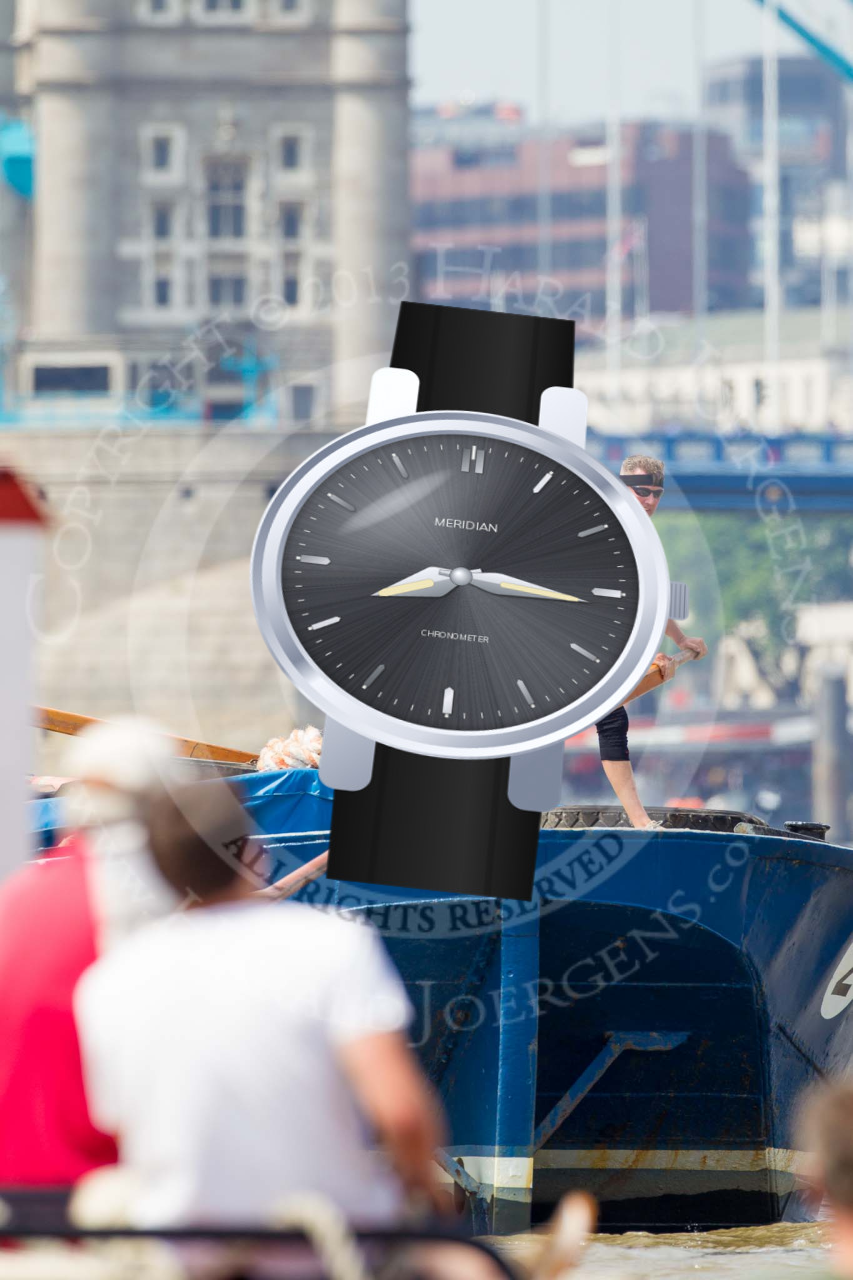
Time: h=8 m=16
